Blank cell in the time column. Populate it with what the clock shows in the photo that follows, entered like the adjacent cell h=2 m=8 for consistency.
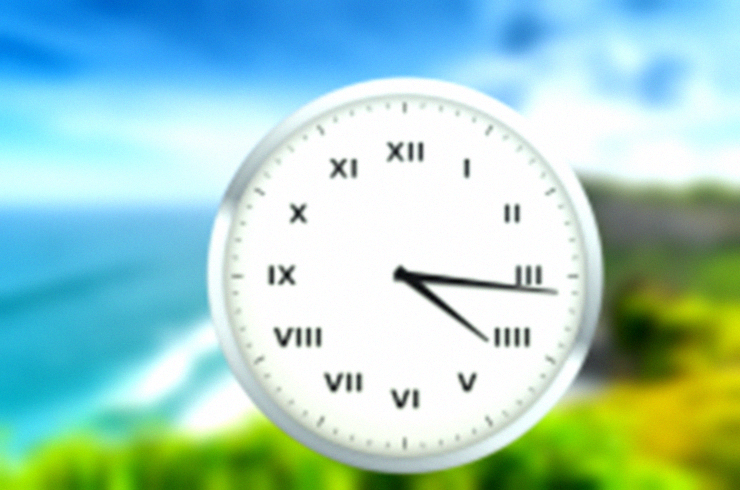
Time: h=4 m=16
